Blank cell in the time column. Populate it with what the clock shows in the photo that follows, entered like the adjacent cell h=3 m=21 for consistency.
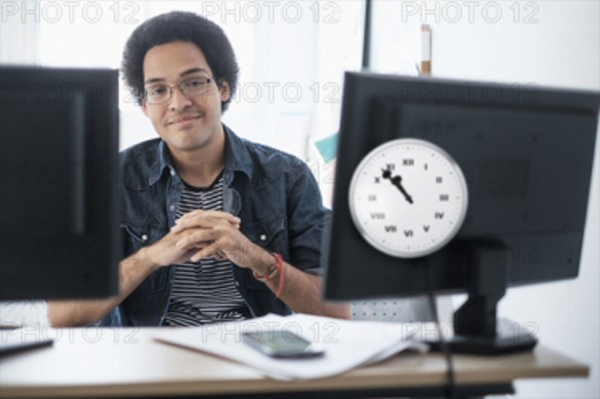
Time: h=10 m=53
